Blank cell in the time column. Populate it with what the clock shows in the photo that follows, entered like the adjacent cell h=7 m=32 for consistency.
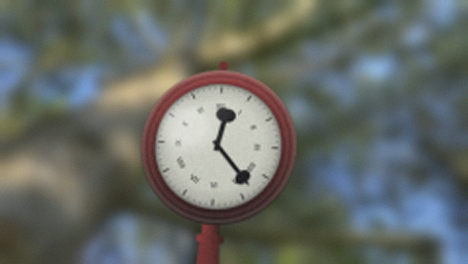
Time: h=12 m=23
